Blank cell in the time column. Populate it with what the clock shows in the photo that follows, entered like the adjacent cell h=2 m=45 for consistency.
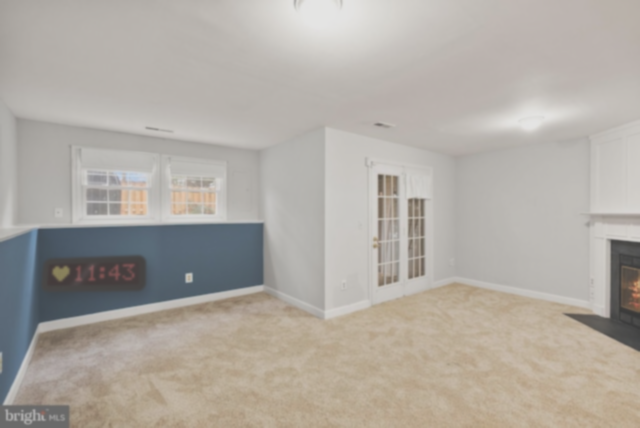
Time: h=11 m=43
